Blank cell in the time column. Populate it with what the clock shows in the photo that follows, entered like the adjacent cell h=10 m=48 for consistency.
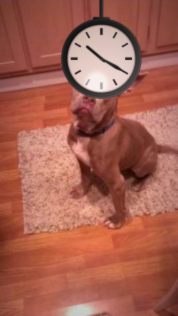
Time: h=10 m=20
